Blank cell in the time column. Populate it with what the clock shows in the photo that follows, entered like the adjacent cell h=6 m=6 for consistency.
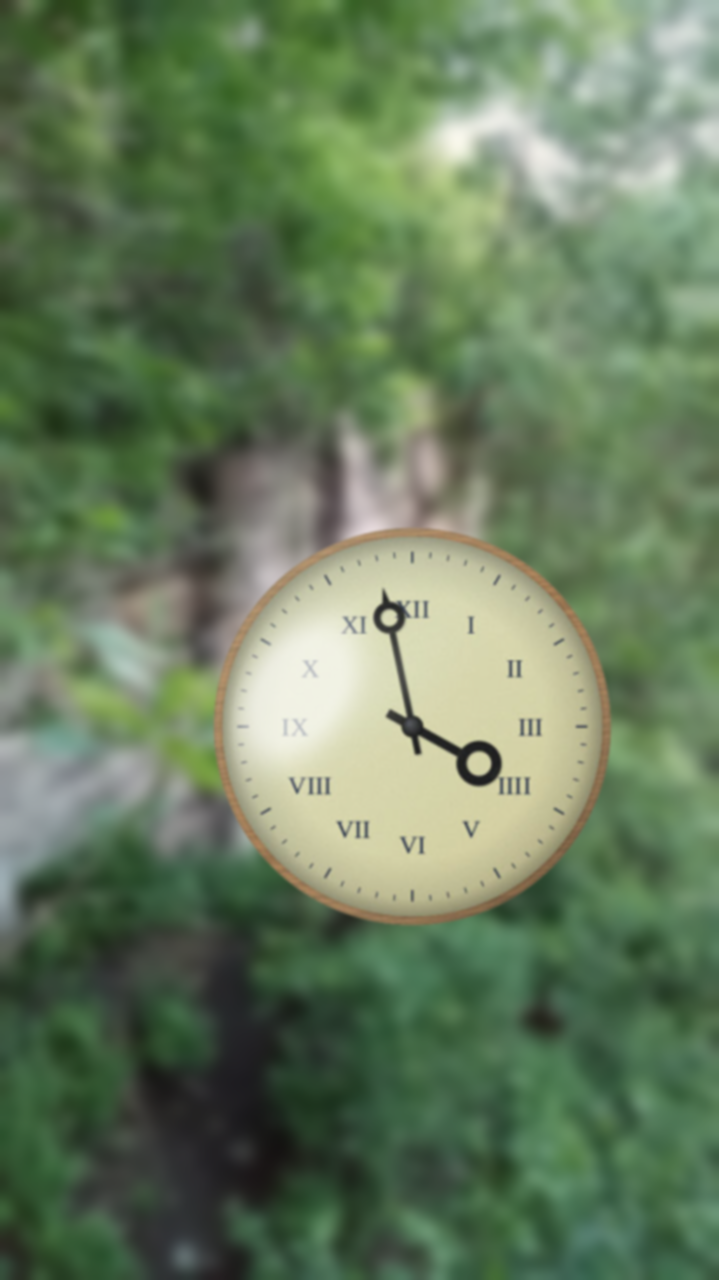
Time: h=3 m=58
